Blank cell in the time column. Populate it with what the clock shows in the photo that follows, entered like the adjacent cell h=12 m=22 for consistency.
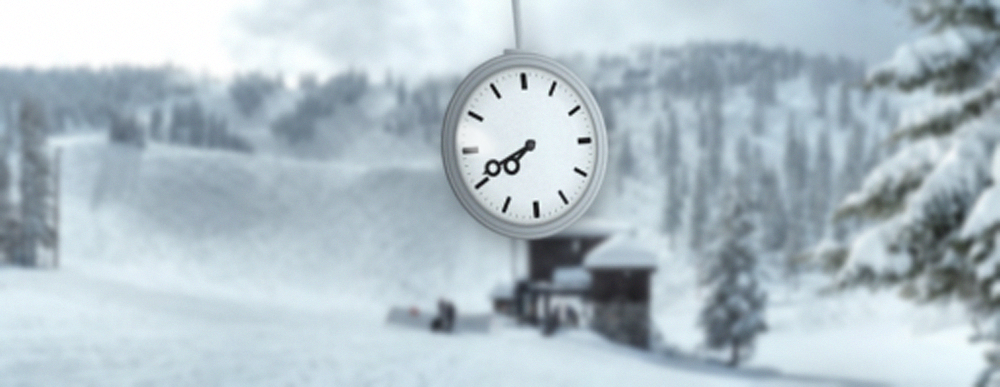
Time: h=7 m=41
